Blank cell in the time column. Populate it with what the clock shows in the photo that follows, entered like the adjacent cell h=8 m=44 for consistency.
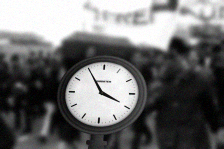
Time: h=3 m=55
